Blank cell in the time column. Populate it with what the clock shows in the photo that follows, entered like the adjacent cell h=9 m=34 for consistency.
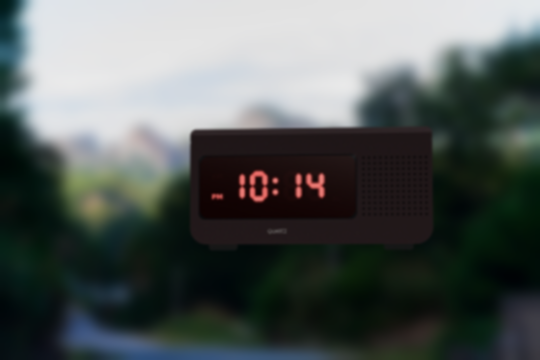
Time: h=10 m=14
